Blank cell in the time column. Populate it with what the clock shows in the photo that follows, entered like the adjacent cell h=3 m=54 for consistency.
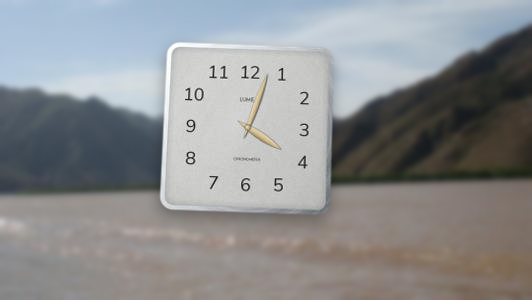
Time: h=4 m=3
